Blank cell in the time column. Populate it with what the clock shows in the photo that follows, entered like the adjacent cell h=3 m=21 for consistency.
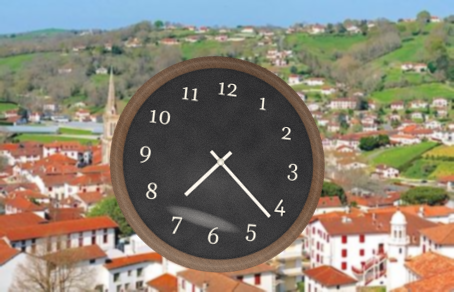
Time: h=7 m=22
